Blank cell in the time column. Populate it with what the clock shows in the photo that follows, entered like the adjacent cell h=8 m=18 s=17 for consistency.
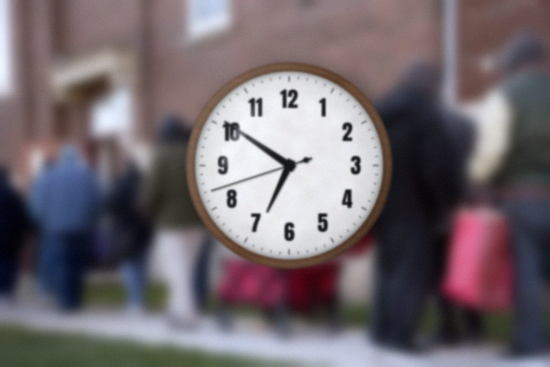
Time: h=6 m=50 s=42
